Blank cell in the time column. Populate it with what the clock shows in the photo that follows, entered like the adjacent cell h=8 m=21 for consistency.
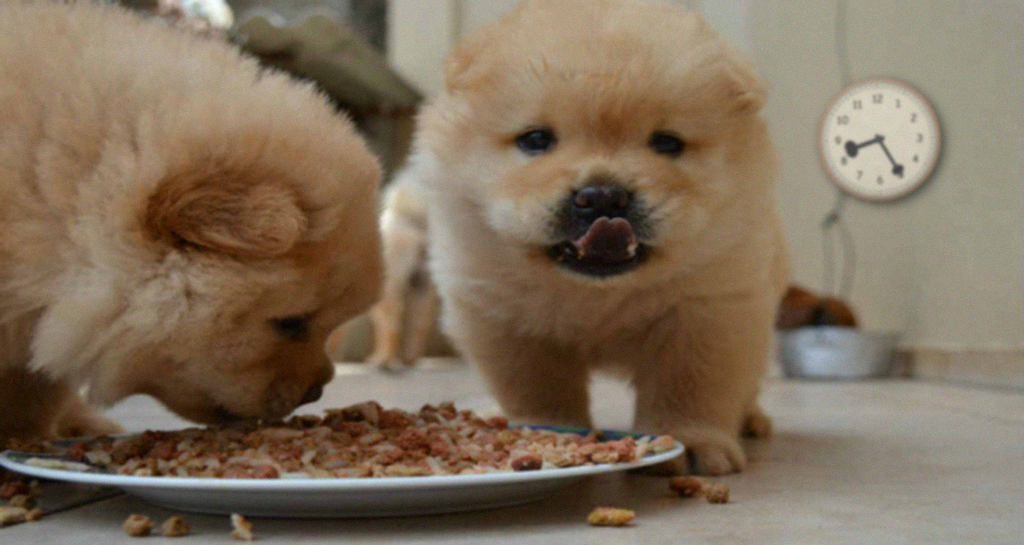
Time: h=8 m=25
